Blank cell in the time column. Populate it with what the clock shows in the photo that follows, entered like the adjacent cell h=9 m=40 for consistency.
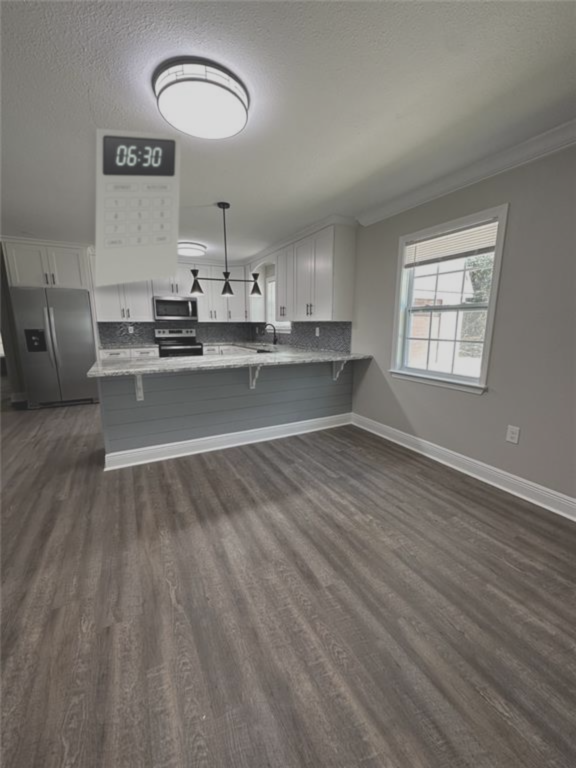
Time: h=6 m=30
